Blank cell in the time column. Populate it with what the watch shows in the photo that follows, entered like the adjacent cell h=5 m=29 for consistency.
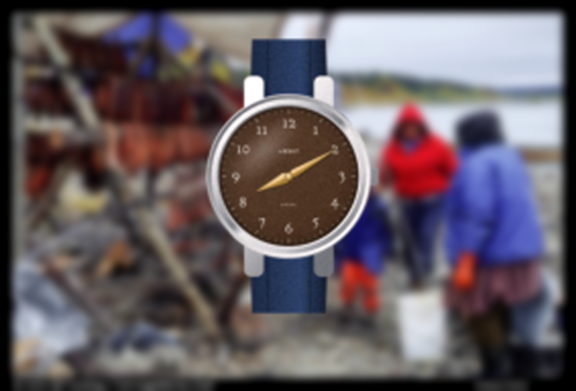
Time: h=8 m=10
